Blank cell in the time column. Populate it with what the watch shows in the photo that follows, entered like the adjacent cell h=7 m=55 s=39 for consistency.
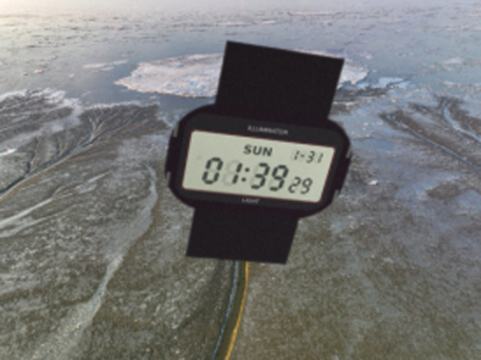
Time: h=1 m=39 s=29
